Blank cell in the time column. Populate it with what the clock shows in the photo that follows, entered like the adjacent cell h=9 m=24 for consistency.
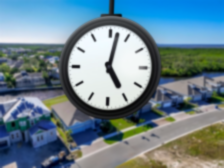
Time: h=5 m=2
